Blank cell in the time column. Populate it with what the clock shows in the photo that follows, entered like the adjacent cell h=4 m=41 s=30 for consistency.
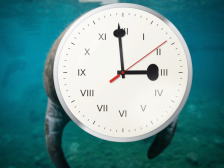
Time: h=2 m=59 s=9
